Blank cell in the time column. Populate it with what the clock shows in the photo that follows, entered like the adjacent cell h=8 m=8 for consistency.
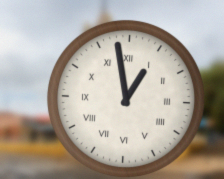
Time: h=12 m=58
